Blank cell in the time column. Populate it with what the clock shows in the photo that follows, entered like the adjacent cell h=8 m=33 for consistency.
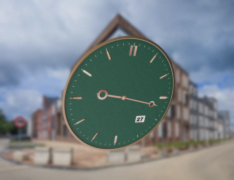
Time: h=9 m=17
